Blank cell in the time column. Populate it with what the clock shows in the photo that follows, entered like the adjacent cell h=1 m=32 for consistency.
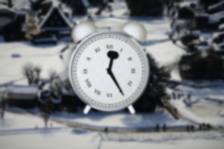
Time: h=12 m=25
